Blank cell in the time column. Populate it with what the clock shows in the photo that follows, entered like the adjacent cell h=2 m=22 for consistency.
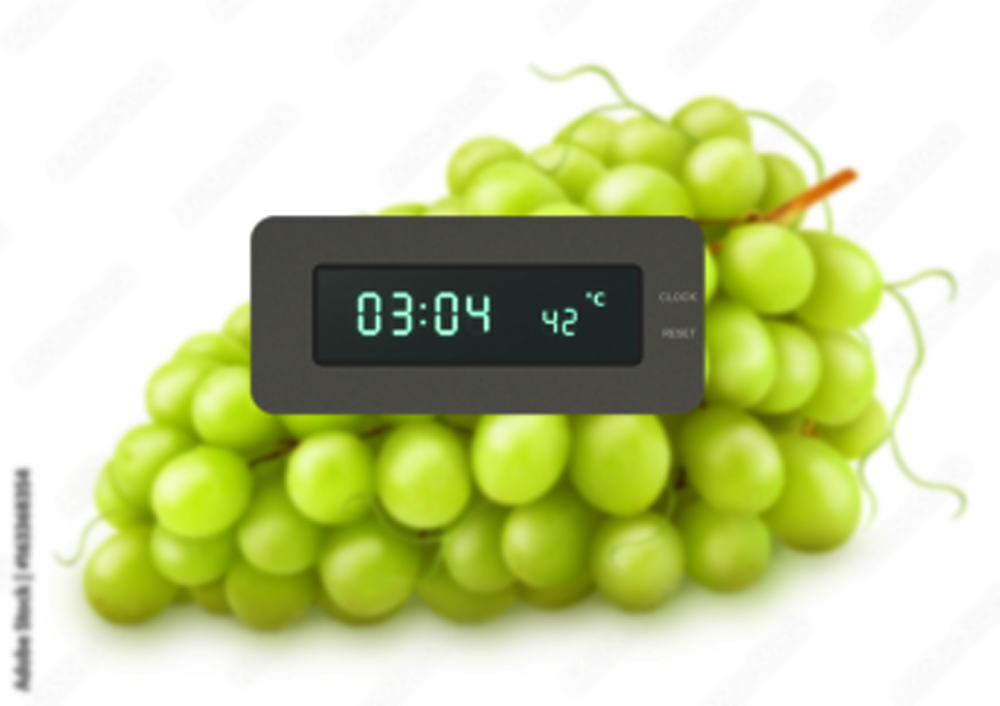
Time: h=3 m=4
